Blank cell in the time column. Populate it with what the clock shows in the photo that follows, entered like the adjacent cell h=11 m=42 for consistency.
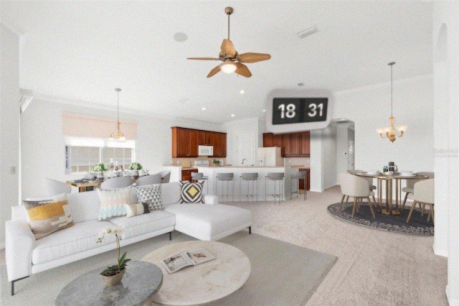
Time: h=18 m=31
